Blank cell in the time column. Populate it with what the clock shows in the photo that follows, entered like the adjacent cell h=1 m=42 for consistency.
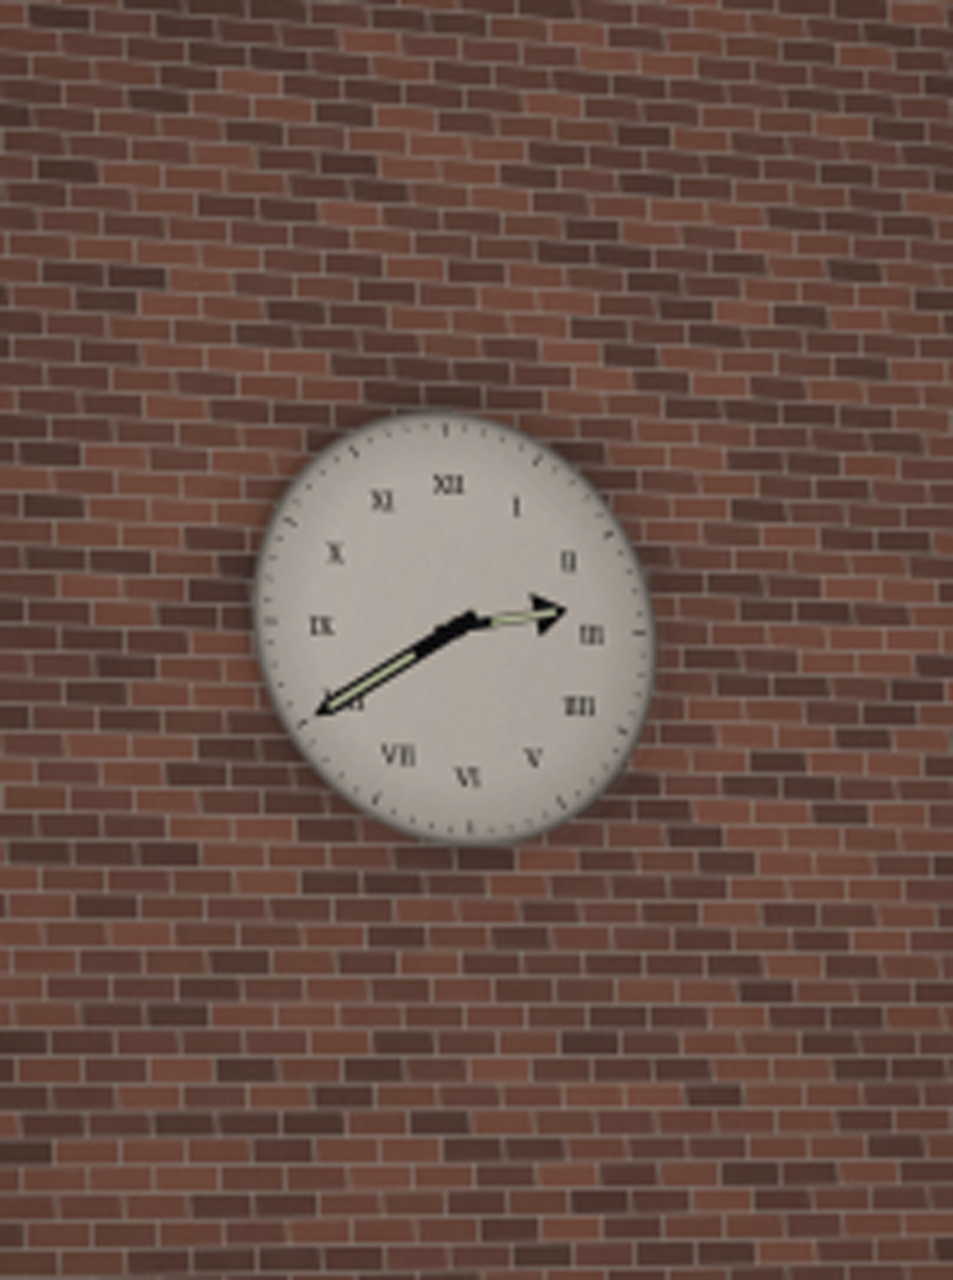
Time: h=2 m=40
